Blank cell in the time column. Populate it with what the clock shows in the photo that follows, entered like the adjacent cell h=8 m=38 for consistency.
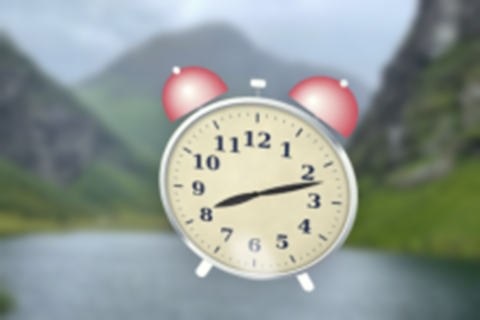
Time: h=8 m=12
